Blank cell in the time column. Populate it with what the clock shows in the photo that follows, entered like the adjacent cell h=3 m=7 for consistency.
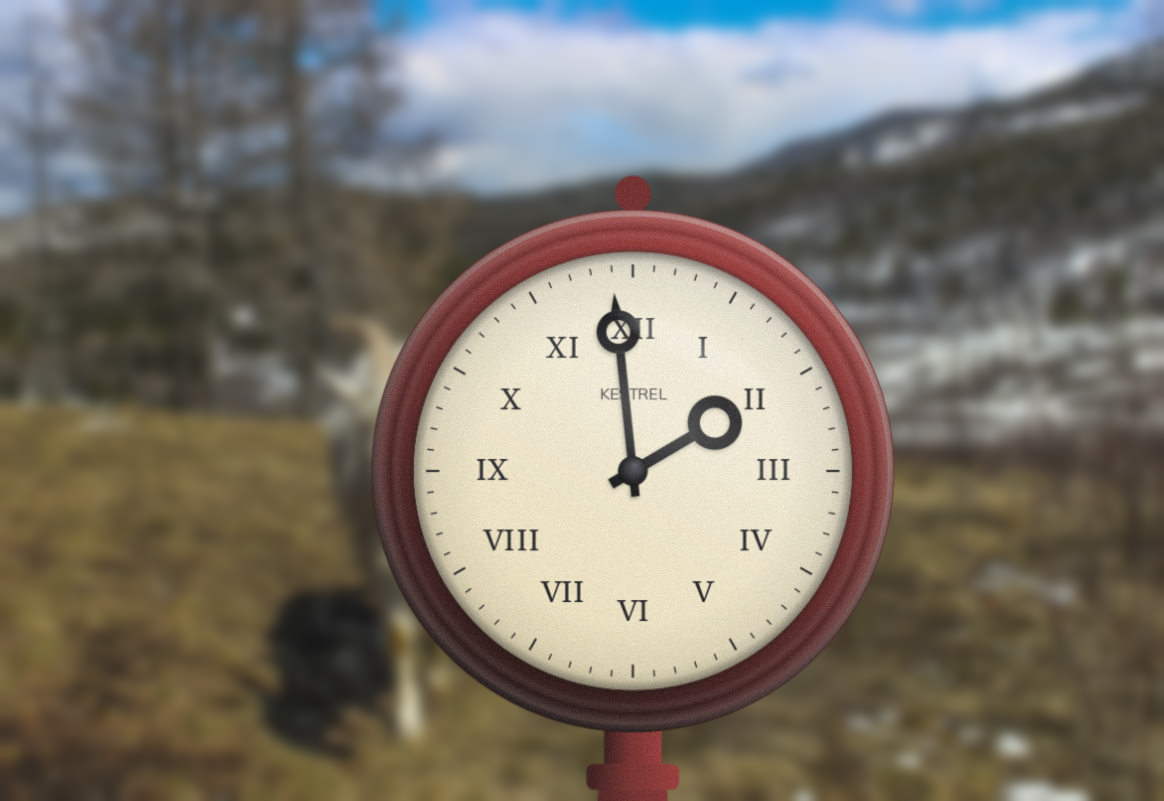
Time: h=1 m=59
